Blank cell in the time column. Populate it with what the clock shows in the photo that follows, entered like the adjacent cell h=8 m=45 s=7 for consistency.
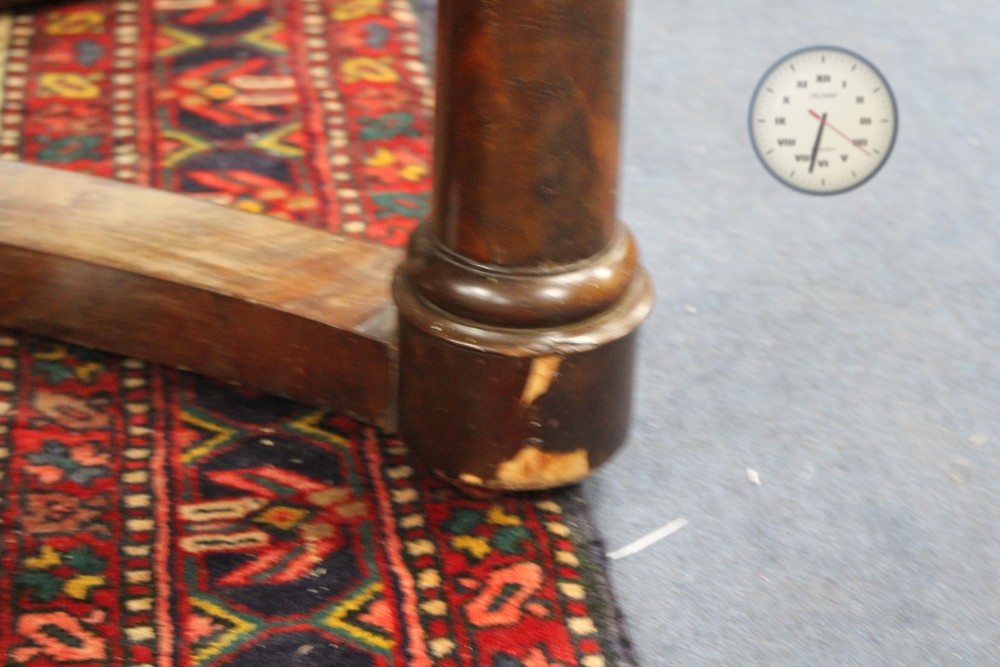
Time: h=6 m=32 s=21
